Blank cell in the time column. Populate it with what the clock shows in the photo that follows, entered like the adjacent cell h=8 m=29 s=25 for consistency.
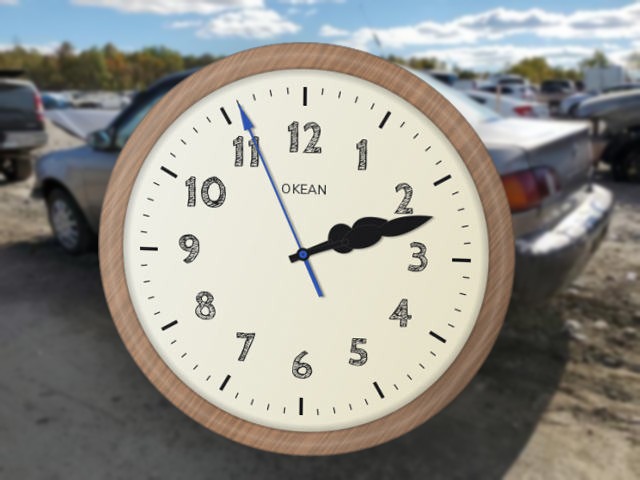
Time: h=2 m=11 s=56
